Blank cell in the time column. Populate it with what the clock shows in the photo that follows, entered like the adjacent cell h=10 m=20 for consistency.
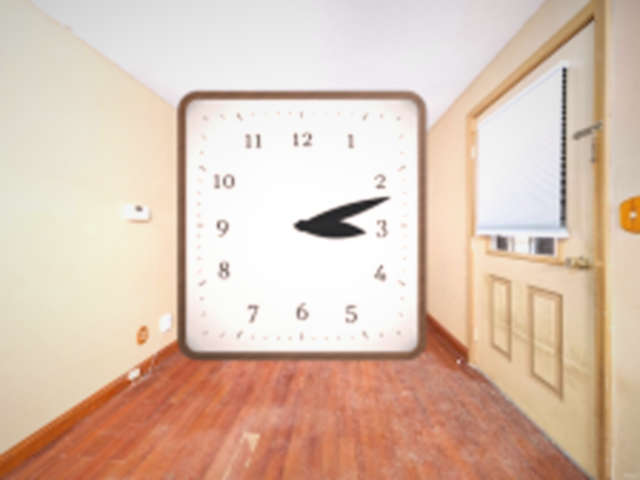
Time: h=3 m=12
